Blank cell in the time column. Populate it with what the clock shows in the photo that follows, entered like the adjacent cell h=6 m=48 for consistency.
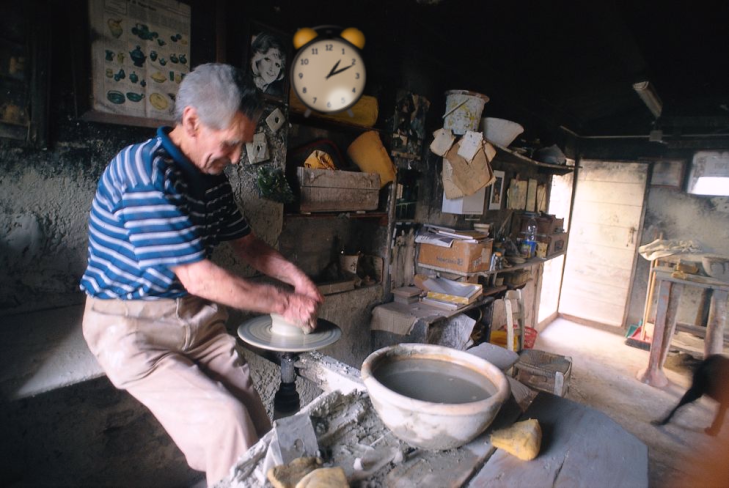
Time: h=1 m=11
